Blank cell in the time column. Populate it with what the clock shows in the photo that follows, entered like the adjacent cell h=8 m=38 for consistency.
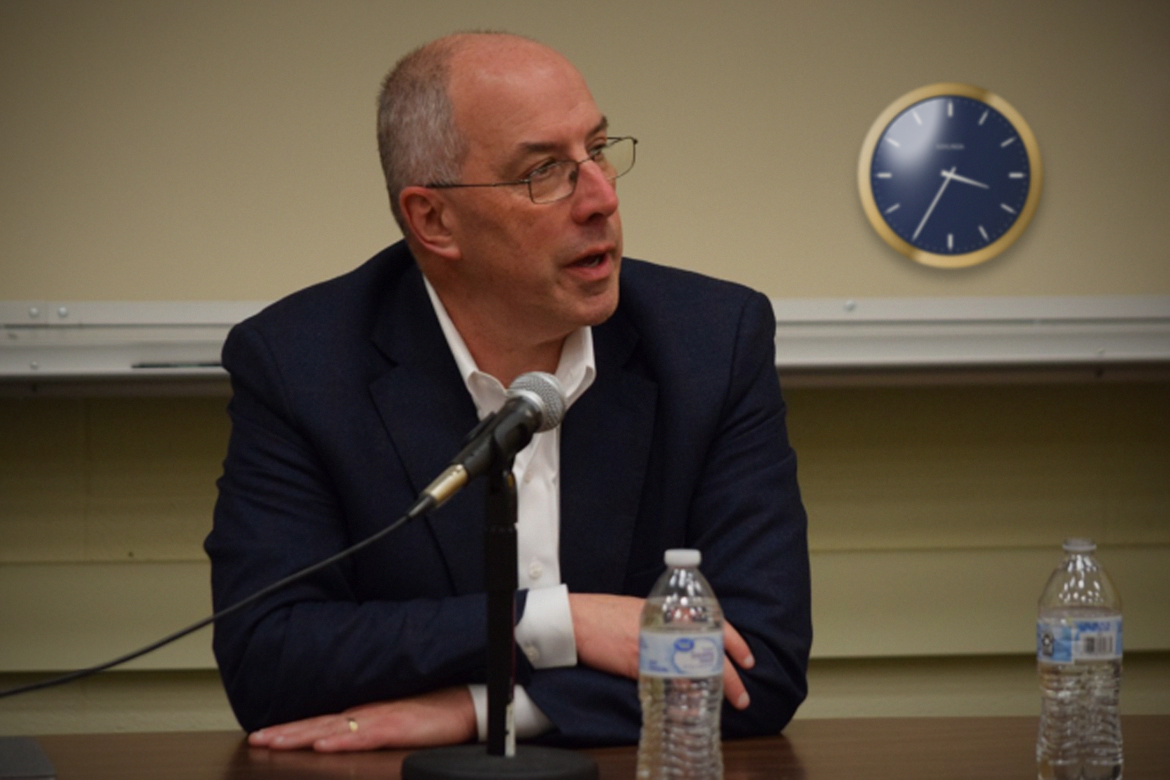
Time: h=3 m=35
